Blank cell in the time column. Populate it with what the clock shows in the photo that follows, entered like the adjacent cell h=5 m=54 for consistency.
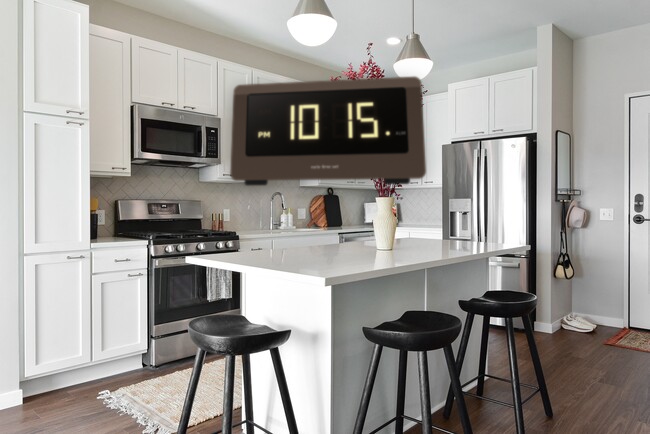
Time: h=10 m=15
